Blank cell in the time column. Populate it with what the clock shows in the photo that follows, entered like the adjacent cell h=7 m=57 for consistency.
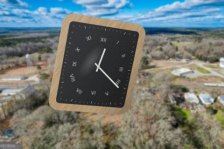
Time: h=12 m=21
